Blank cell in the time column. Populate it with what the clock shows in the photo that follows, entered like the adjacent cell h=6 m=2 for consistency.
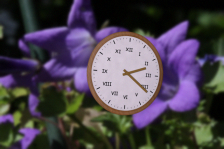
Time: h=2 m=21
